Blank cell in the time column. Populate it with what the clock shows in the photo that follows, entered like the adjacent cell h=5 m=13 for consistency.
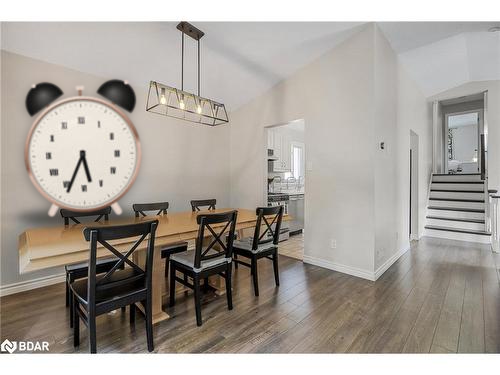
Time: h=5 m=34
